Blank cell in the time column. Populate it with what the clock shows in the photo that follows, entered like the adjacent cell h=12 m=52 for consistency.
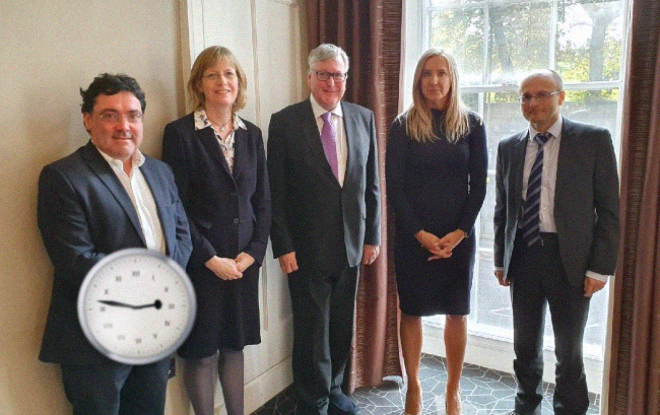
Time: h=2 m=47
